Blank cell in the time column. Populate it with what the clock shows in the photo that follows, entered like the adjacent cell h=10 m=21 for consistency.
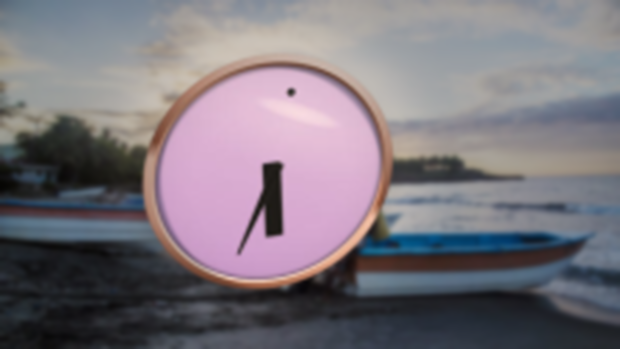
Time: h=5 m=32
